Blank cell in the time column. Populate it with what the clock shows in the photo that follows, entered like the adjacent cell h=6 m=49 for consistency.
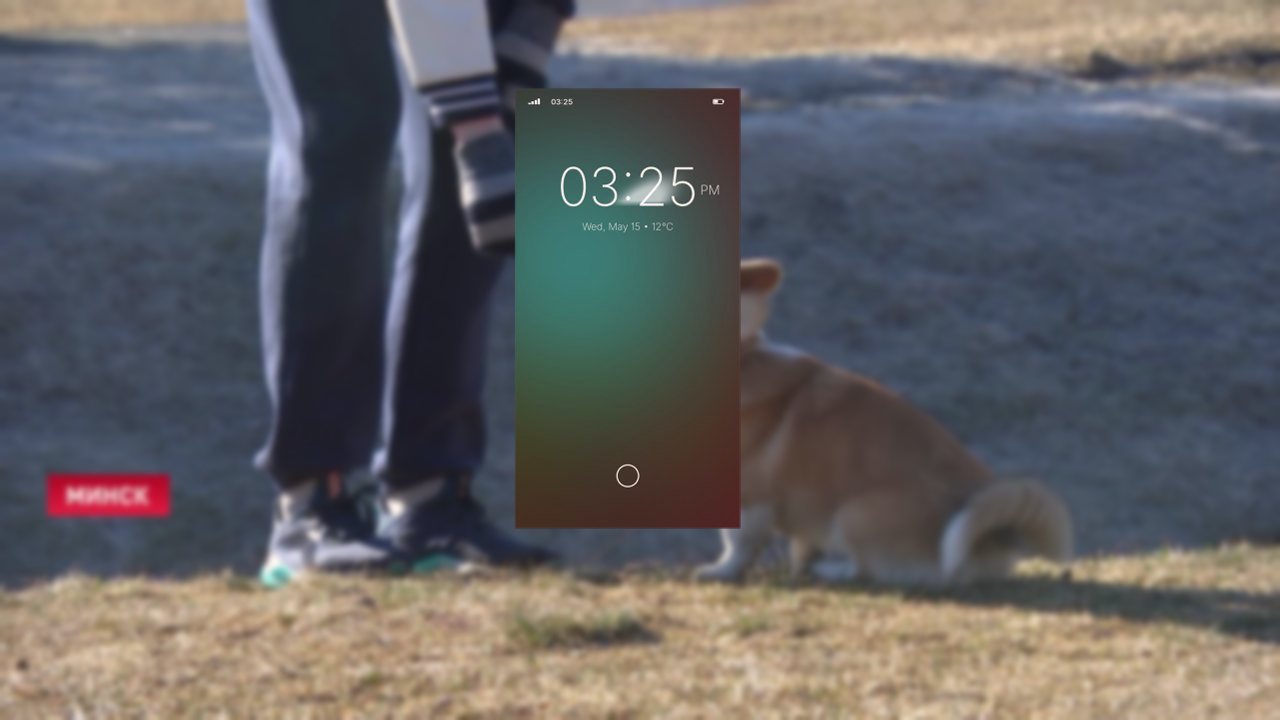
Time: h=3 m=25
